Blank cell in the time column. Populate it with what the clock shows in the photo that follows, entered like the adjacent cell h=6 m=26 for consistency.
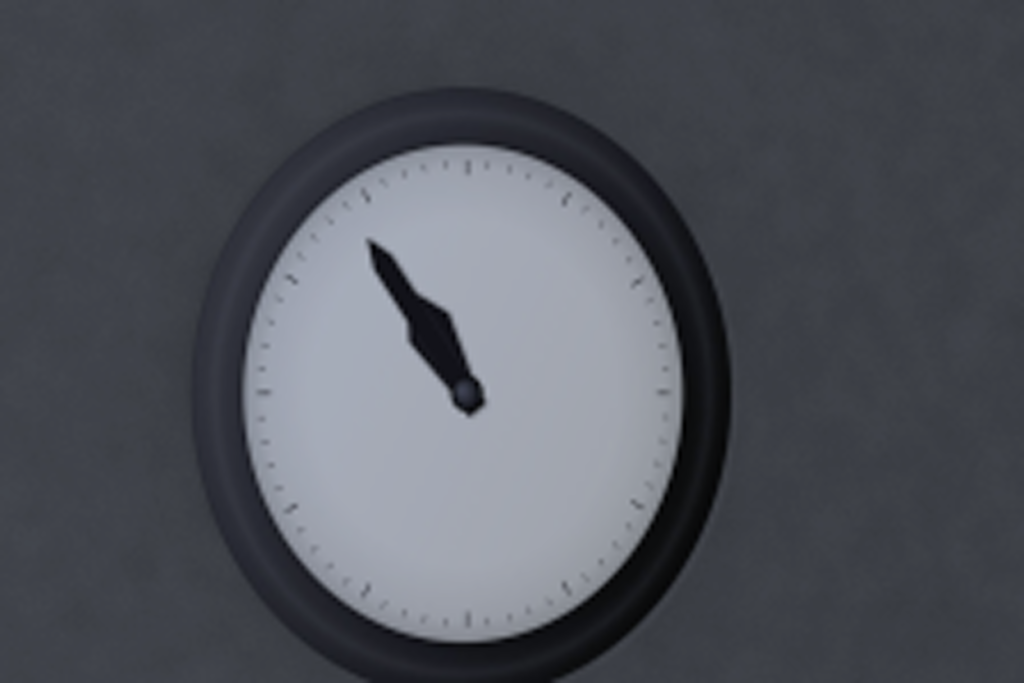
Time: h=10 m=54
